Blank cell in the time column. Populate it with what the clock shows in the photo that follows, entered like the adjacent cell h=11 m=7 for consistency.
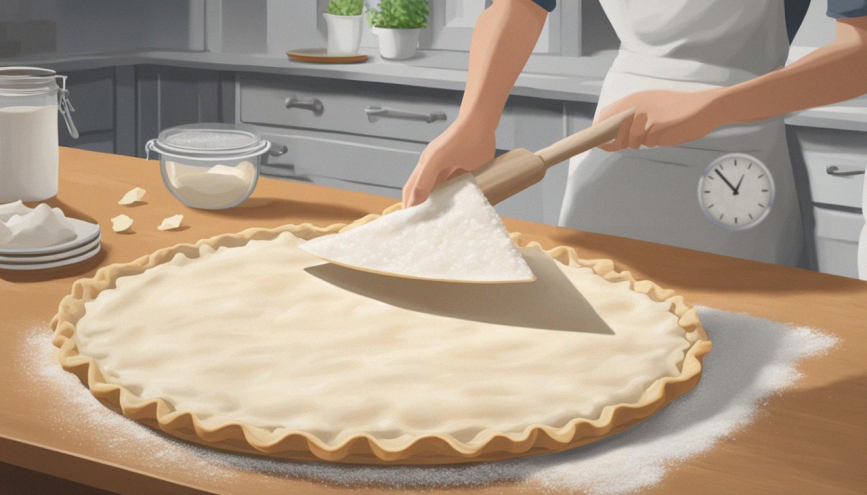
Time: h=12 m=53
